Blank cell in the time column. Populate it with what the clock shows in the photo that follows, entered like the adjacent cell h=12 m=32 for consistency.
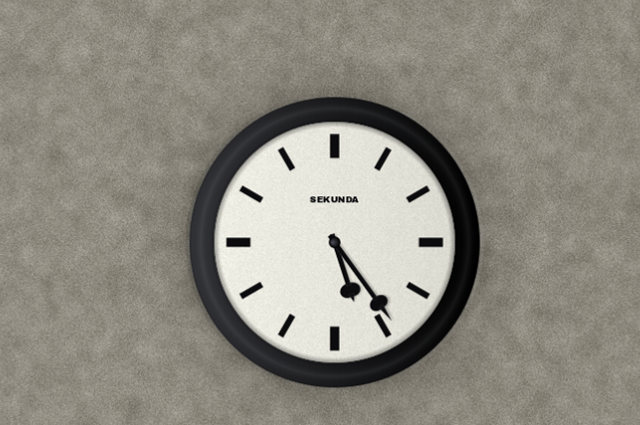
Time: h=5 m=24
